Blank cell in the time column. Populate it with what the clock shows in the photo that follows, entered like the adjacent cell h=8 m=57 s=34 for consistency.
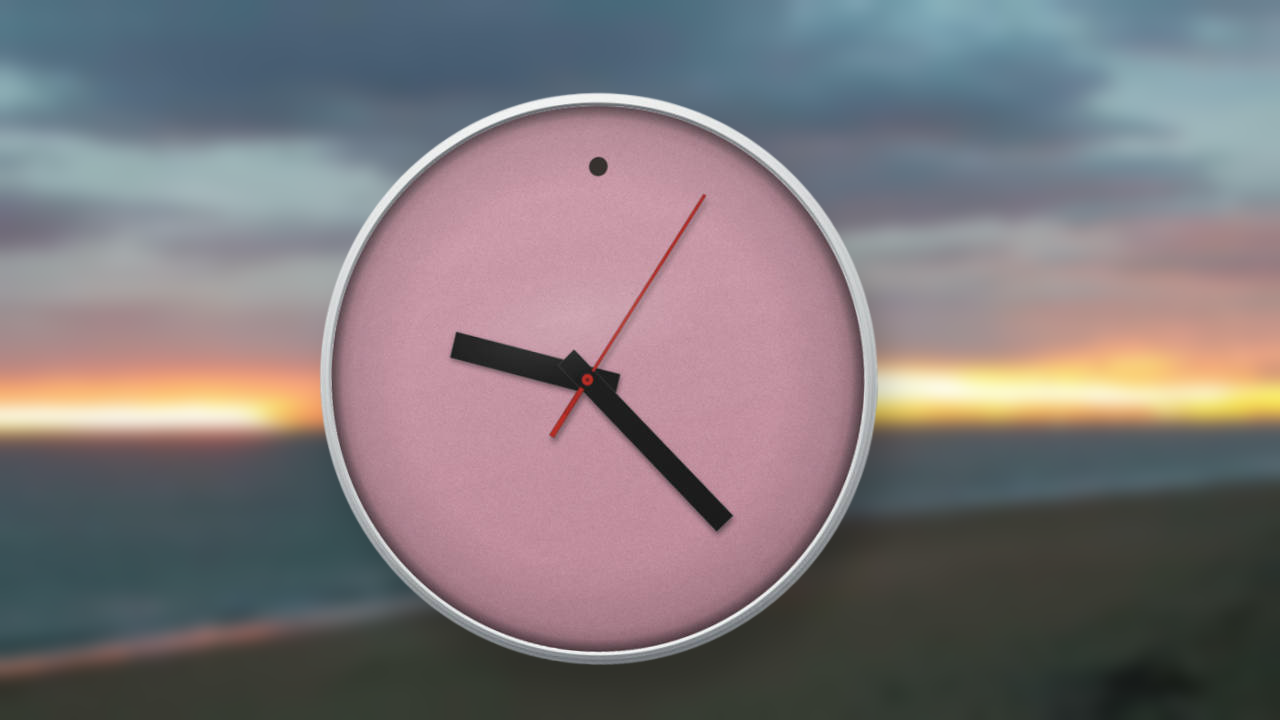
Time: h=9 m=22 s=5
